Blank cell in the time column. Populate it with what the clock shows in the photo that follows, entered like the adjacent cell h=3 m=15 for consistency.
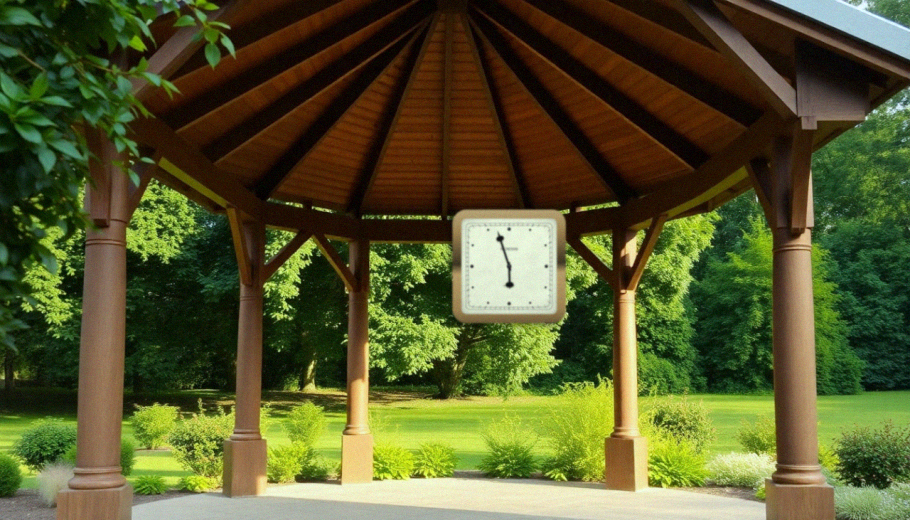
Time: h=5 m=57
